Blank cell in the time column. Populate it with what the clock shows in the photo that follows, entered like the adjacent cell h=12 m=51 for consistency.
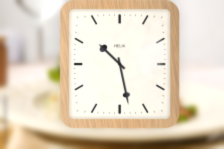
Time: h=10 m=28
